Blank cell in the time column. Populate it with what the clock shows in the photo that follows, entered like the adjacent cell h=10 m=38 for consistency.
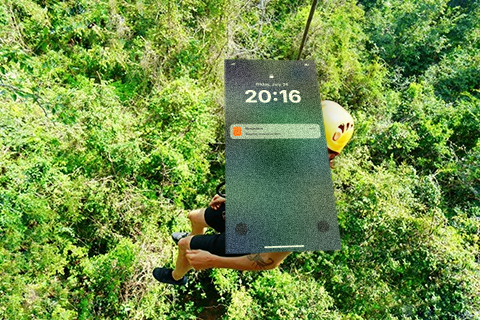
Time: h=20 m=16
